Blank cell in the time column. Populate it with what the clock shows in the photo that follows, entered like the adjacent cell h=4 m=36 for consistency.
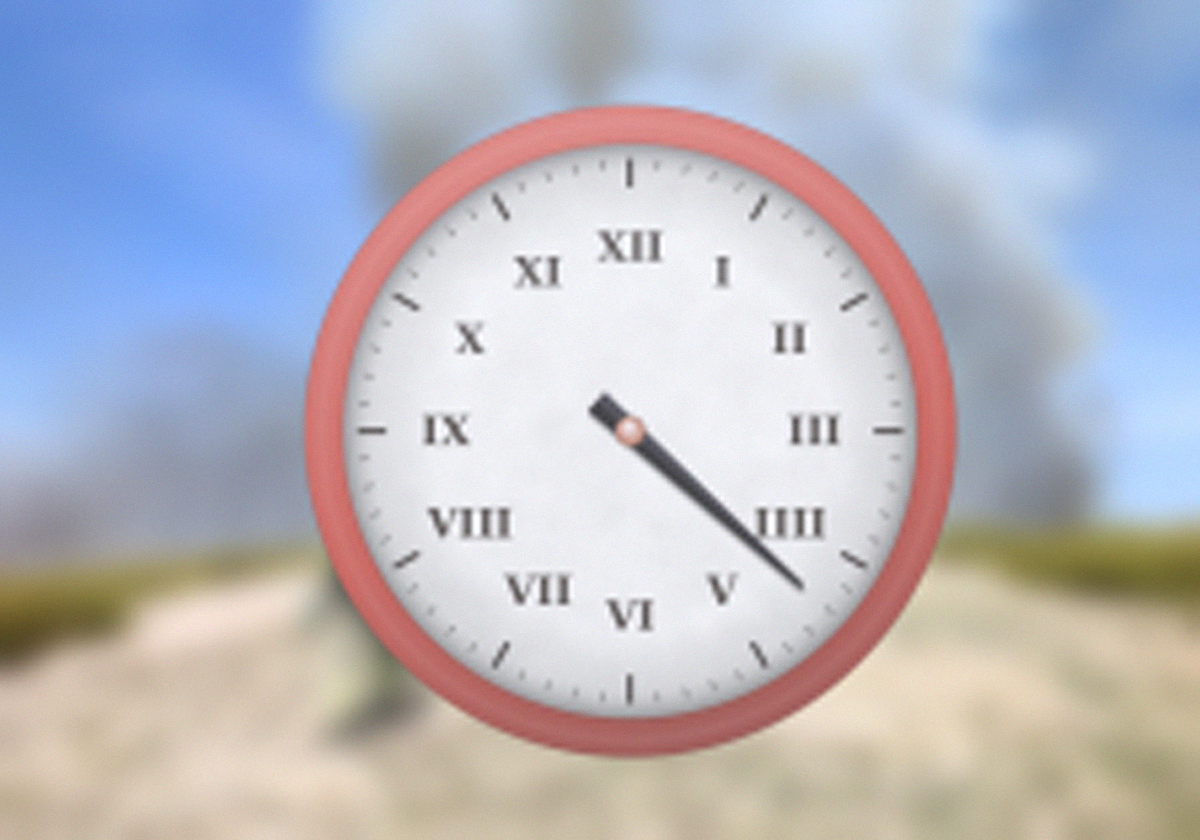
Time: h=4 m=22
